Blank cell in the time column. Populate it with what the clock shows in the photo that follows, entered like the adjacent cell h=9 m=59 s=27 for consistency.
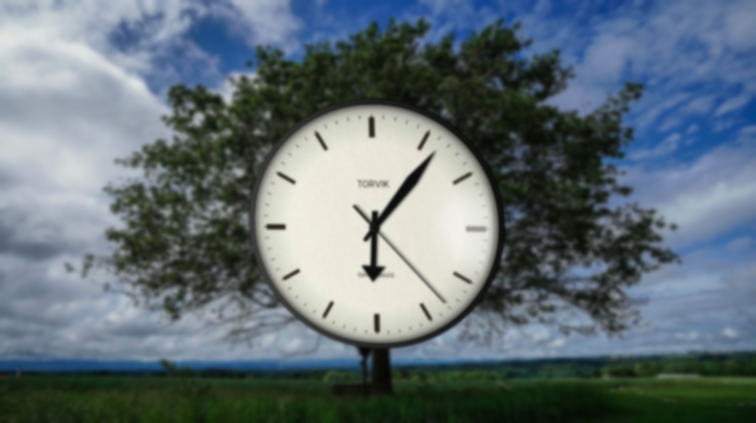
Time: h=6 m=6 s=23
